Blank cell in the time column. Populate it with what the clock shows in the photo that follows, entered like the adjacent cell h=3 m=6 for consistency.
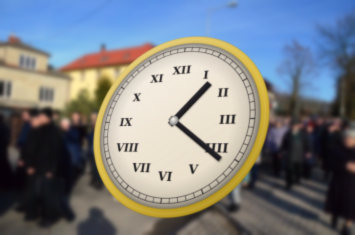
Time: h=1 m=21
